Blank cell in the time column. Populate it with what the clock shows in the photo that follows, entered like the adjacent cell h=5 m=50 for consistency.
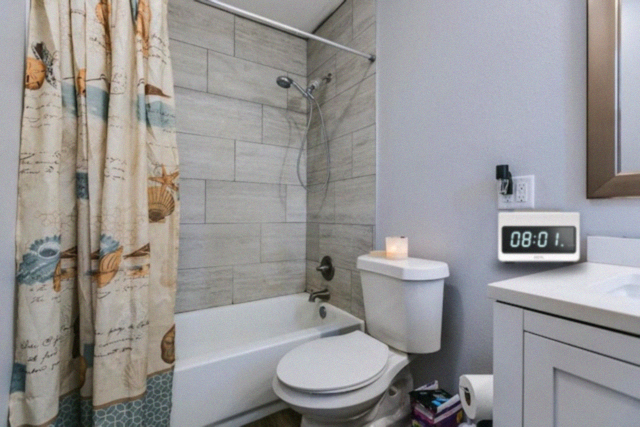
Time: h=8 m=1
